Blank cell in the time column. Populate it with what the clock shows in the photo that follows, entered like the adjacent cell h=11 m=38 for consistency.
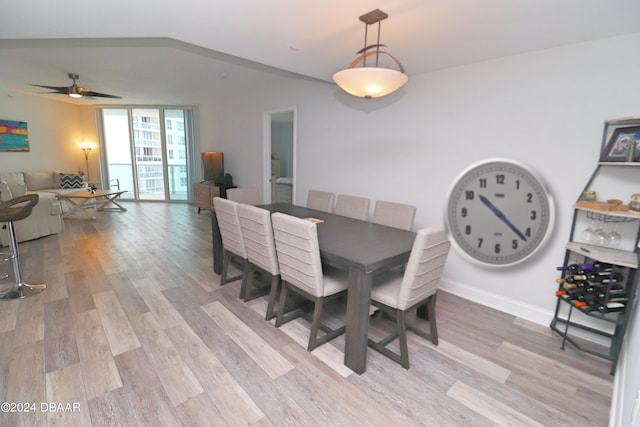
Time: h=10 m=22
